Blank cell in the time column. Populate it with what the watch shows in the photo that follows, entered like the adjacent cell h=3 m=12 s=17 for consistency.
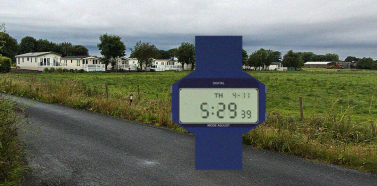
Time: h=5 m=29 s=39
